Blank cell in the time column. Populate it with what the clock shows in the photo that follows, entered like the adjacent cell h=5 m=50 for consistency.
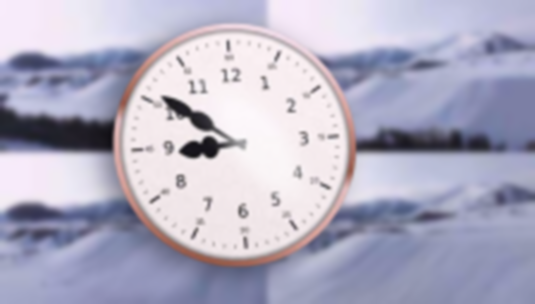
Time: h=8 m=51
